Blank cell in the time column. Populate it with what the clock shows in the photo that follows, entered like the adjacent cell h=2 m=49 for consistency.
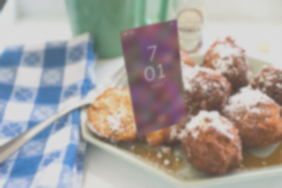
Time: h=7 m=1
